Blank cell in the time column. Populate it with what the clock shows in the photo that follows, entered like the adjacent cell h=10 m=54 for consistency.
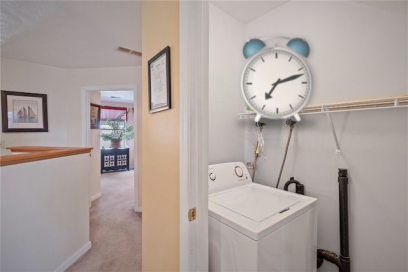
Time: h=7 m=12
